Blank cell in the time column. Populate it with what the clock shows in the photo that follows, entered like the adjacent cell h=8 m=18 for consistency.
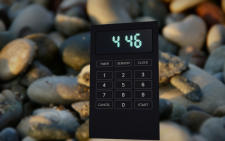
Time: h=4 m=46
